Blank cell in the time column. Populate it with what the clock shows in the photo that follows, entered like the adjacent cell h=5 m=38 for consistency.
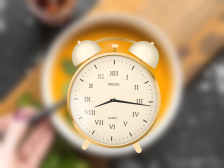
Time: h=8 m=16
